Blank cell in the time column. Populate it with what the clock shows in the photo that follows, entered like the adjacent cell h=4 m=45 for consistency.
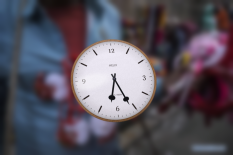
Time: h=6 m=26
